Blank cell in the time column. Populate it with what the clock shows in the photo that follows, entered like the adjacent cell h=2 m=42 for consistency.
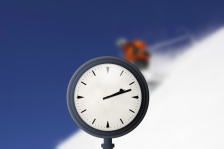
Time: h=2 m=12
